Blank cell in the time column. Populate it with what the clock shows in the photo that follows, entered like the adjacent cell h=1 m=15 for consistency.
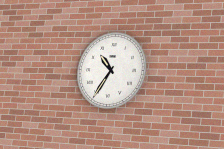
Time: h=10 m=35
